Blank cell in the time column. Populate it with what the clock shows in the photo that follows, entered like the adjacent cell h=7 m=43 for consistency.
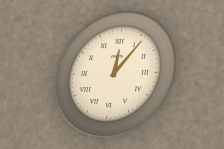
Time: h=12 m=6
